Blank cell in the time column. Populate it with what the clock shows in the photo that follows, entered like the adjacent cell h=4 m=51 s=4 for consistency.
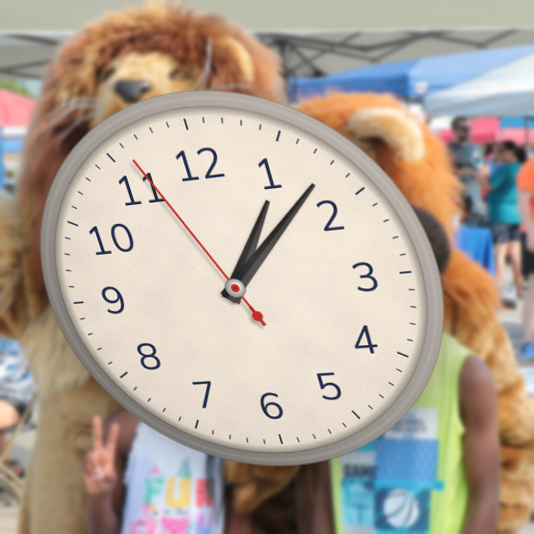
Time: h=1 m=7 s=56
